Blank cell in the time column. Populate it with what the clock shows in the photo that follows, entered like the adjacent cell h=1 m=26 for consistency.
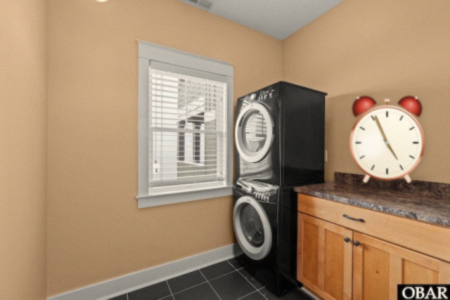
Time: h=4 m=56
